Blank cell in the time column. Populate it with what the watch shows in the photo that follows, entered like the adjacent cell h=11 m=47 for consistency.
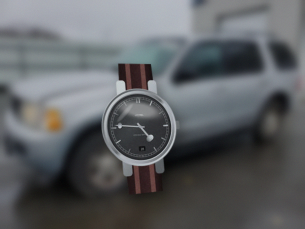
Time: h=4 m=46
